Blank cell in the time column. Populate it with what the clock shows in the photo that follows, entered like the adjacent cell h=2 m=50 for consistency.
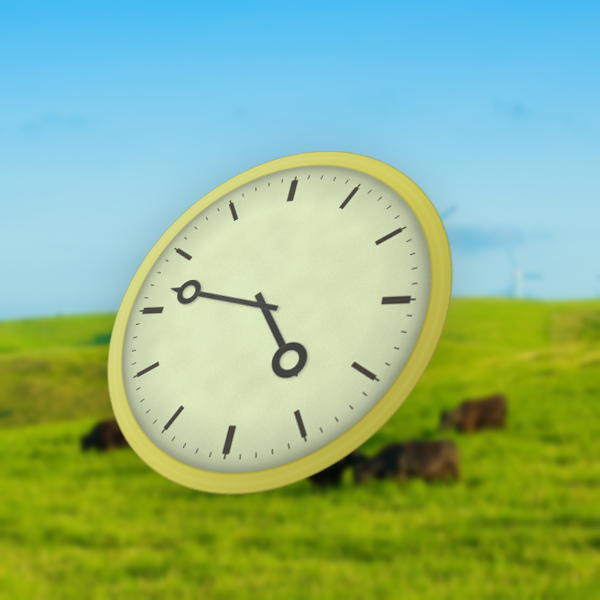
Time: h=4 m=47
